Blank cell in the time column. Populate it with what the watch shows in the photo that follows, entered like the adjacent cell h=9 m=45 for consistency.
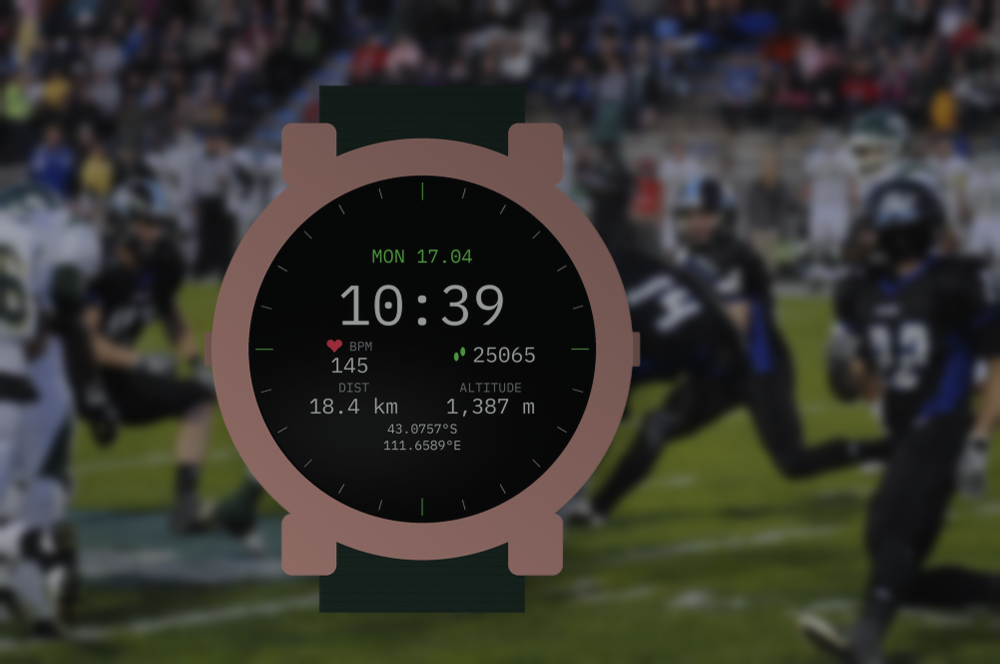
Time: h=10 m=39
